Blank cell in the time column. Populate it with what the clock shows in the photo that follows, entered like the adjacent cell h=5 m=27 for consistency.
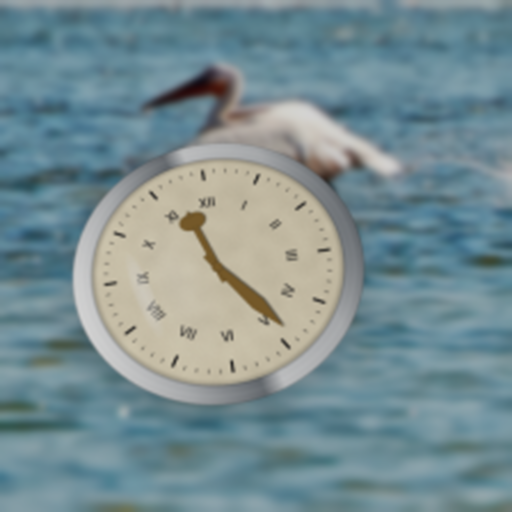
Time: h=11 m=24
